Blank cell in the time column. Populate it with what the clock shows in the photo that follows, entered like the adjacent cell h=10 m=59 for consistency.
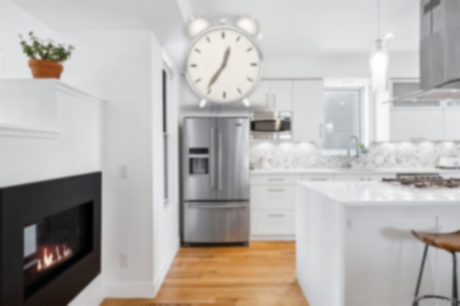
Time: h=12 m=36
